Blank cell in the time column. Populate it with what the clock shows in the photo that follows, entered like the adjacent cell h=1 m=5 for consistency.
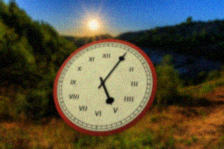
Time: h=5 m=5
